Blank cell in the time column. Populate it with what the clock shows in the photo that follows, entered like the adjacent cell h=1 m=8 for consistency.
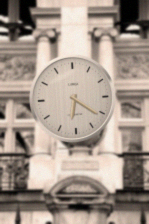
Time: h=6 m=21
